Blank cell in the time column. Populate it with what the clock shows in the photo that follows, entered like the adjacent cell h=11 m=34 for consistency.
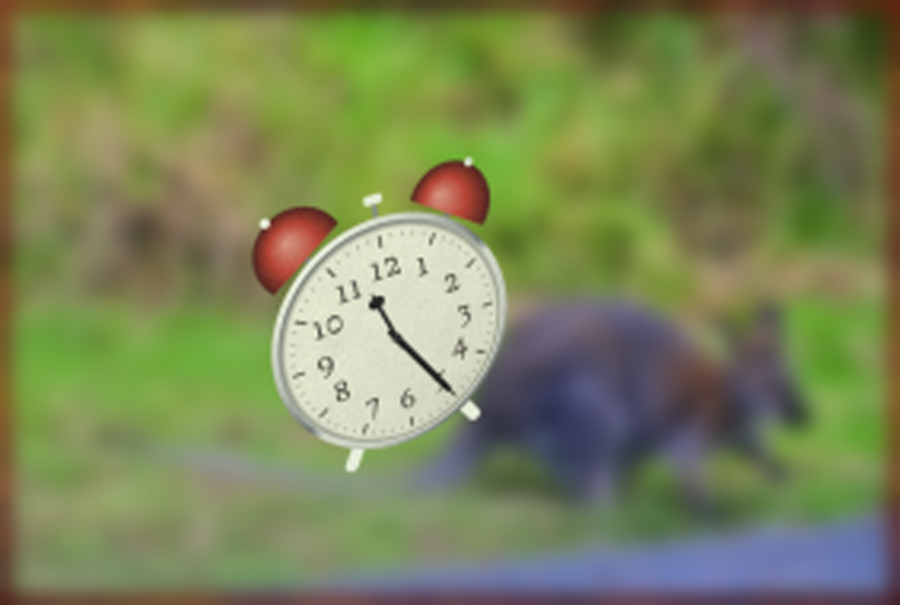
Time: h=11 m=25
